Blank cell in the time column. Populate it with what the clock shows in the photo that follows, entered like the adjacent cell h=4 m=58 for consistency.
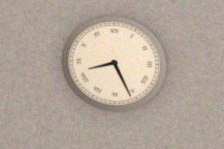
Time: h=8 m=26
